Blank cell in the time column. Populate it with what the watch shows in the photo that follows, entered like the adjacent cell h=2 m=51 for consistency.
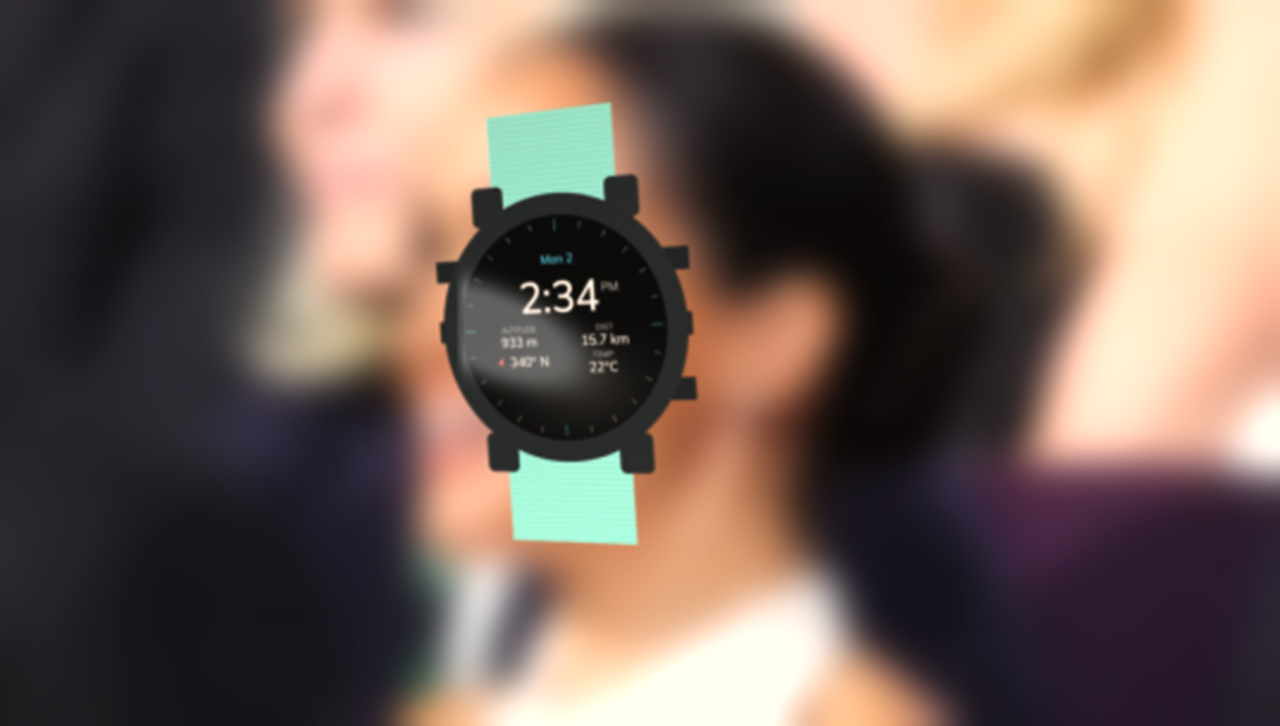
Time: h=2 m=34
